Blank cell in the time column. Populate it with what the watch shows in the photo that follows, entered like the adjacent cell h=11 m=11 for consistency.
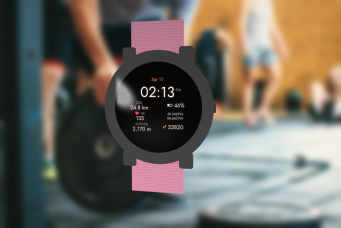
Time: h=2 m=13
